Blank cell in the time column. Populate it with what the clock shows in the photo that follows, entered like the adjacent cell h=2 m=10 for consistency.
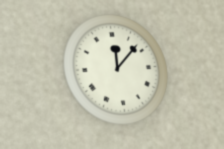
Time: h=12 m=8
